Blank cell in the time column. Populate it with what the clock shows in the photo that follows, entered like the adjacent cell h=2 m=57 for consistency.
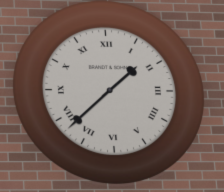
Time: h=1 m=38
